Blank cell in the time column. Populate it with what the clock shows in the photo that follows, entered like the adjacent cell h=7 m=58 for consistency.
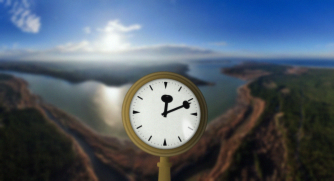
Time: h=12 m=11
